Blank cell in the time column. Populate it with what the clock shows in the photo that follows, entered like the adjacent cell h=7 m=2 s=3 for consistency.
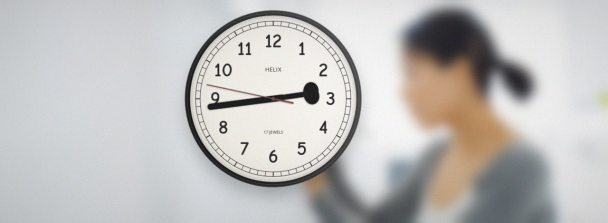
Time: h=2 m=43 s=47
